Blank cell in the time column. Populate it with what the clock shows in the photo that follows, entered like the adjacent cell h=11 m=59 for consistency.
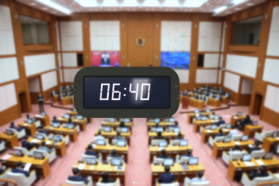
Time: h=6 m=40
